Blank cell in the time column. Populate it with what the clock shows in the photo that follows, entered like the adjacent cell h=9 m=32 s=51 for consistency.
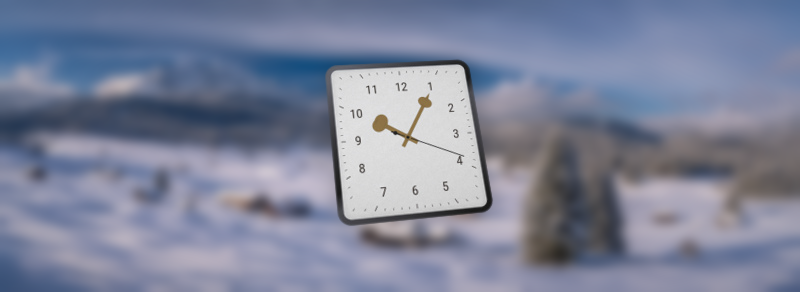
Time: h=10 m=5 s=19
